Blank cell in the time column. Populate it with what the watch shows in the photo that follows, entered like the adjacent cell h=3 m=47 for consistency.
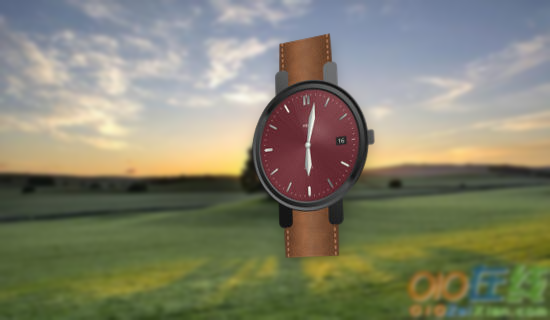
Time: h=6 m=2
